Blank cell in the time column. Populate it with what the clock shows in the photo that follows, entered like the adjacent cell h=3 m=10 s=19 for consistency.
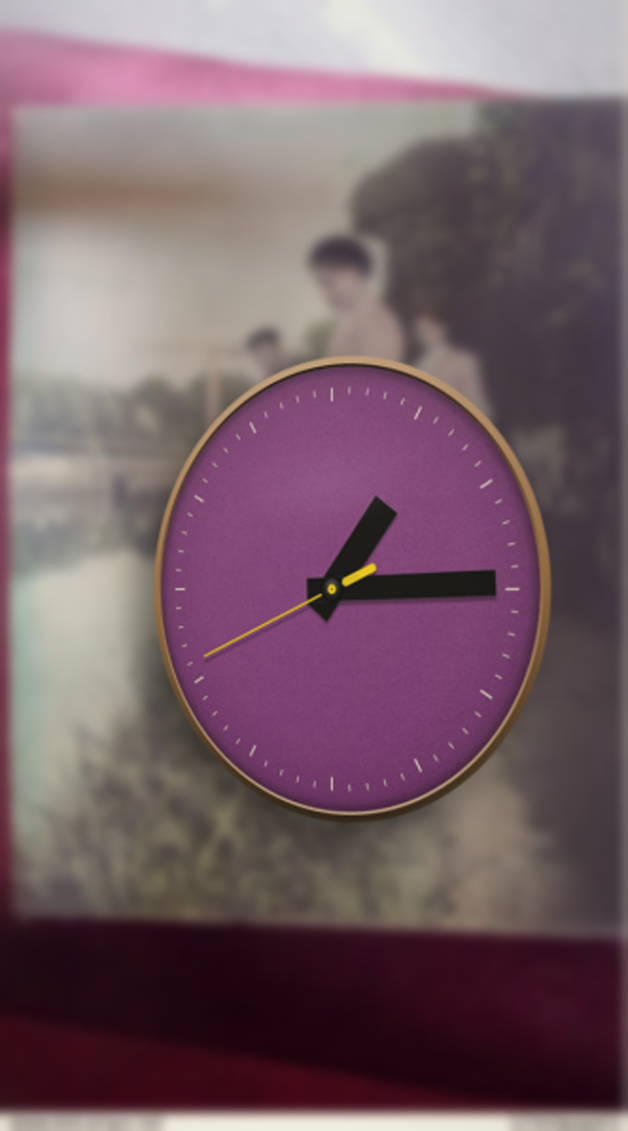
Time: h=1 m=14 s=41
